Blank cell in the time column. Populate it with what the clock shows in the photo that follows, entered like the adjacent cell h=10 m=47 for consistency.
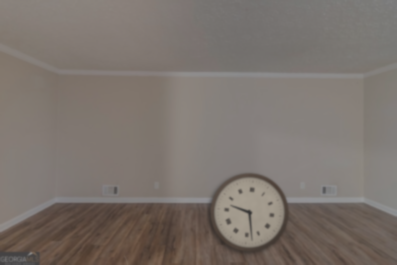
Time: h=9 m=28
